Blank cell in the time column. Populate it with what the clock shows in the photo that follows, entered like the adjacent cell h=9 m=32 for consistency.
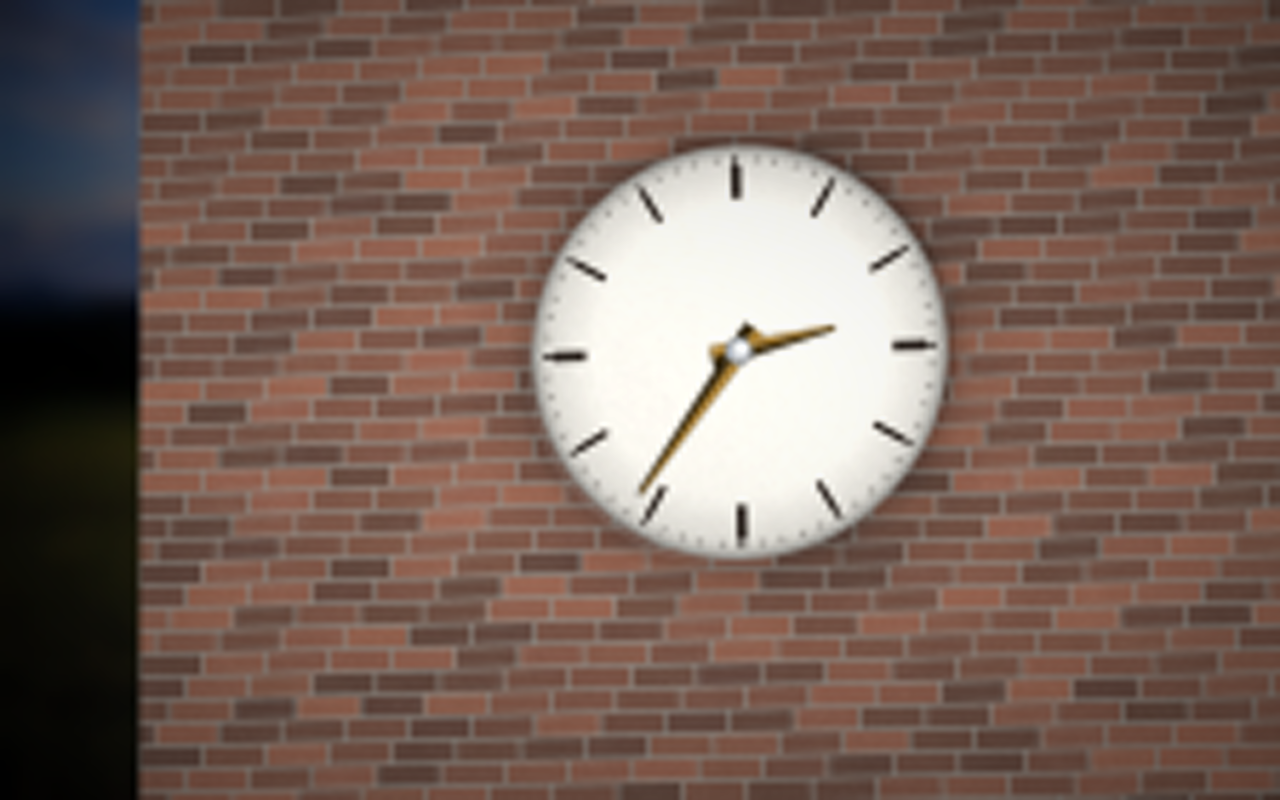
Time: h=2 m=36
